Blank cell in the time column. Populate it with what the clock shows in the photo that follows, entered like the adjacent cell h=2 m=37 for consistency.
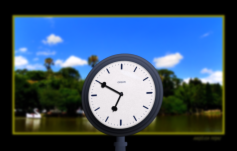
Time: h=6 m=50
